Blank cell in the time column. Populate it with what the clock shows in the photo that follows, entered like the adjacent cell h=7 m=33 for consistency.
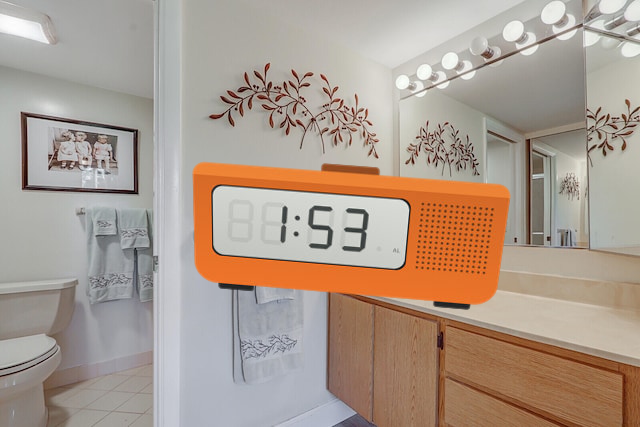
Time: h=1 m=53
